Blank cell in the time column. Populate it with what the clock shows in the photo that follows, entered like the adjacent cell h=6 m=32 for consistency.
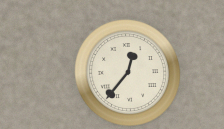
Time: h=12 m=37
